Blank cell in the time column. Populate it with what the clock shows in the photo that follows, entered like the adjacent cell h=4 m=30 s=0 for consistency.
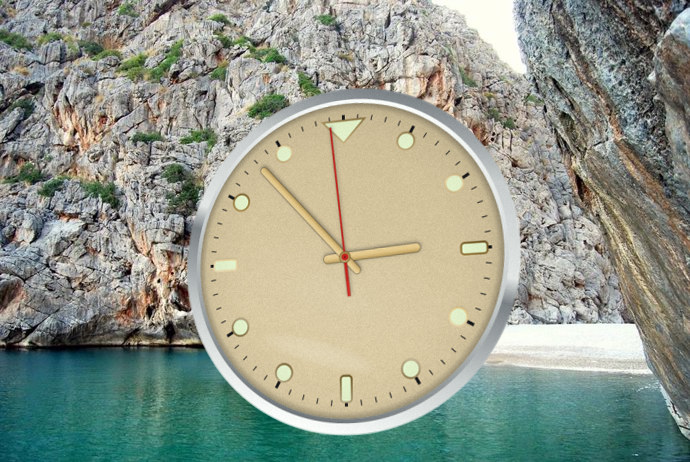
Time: h=2 m=52 s=59
